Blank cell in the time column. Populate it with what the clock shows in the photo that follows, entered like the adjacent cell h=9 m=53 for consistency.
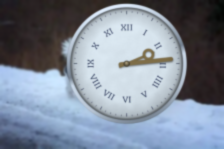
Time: h=2 m=14
